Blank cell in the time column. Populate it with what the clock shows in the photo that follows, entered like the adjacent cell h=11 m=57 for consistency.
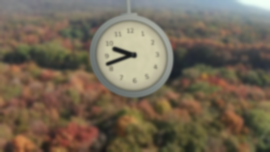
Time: h=9 m=42
